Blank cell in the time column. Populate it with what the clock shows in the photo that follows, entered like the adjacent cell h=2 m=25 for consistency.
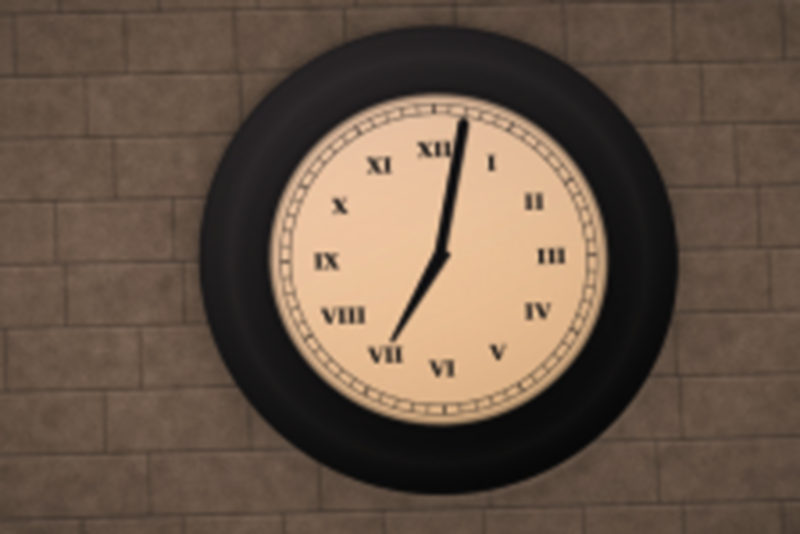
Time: h=7 m=2
